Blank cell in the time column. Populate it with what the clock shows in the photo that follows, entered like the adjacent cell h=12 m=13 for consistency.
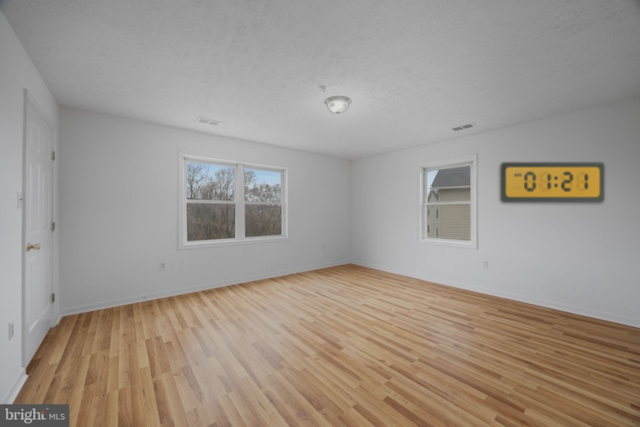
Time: h=1 m=21
